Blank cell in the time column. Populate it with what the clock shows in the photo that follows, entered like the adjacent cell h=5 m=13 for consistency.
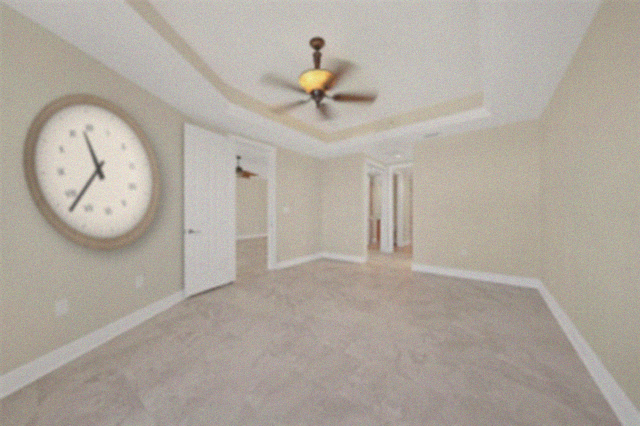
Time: h=11 m=38
